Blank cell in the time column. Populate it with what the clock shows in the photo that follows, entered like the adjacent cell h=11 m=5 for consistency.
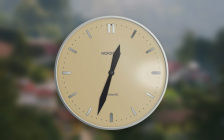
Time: h=12 m=33
